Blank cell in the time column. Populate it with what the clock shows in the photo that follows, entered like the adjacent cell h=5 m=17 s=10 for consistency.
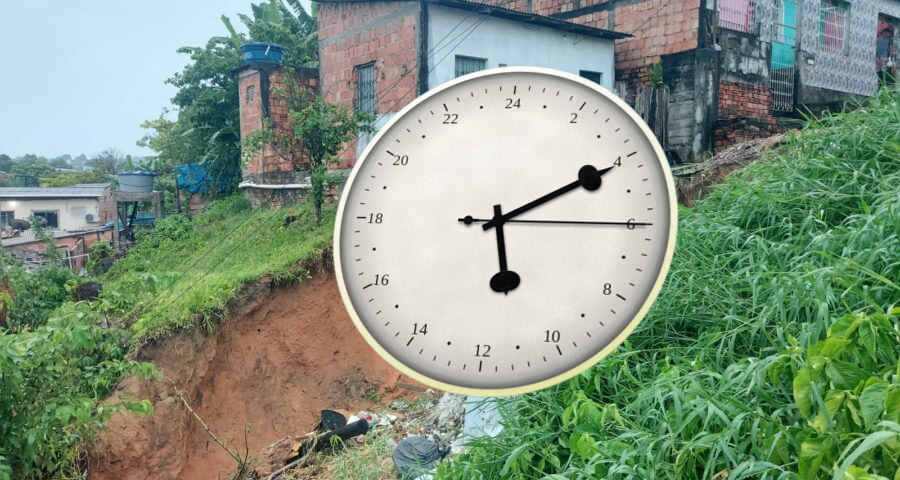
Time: h=11 m=10 s=15
